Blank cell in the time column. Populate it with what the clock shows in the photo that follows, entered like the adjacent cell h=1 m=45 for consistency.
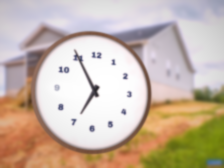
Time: h=6 m=55
